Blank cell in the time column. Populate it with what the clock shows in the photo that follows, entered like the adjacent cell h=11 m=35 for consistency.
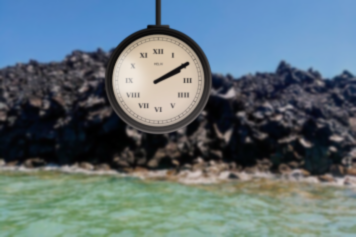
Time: h=2 m=10
